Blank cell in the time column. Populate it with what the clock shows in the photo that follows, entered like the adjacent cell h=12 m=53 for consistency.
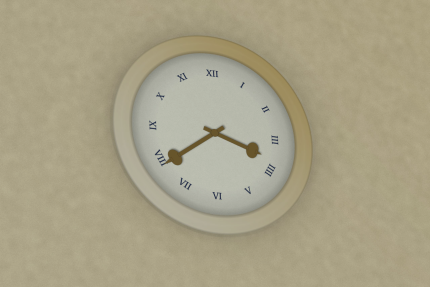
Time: h=3 m=39
